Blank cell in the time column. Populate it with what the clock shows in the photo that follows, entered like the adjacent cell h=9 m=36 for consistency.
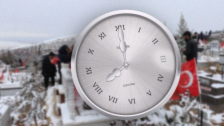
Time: h=8 m=0
